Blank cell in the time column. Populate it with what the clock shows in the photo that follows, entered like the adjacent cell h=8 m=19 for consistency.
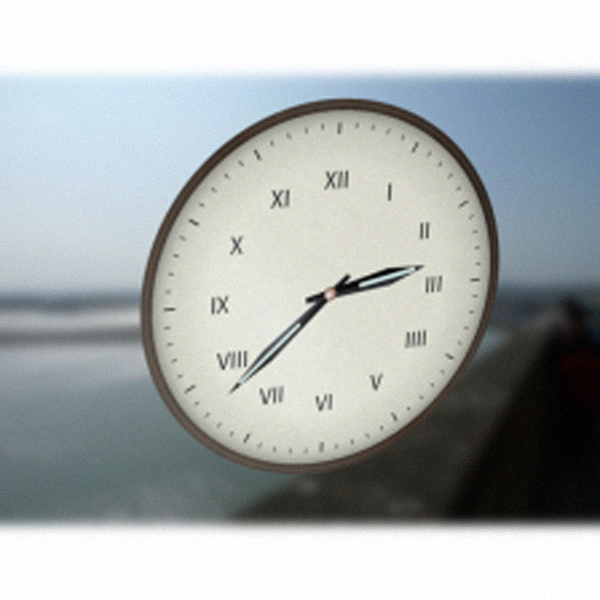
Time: h=2 m=38
